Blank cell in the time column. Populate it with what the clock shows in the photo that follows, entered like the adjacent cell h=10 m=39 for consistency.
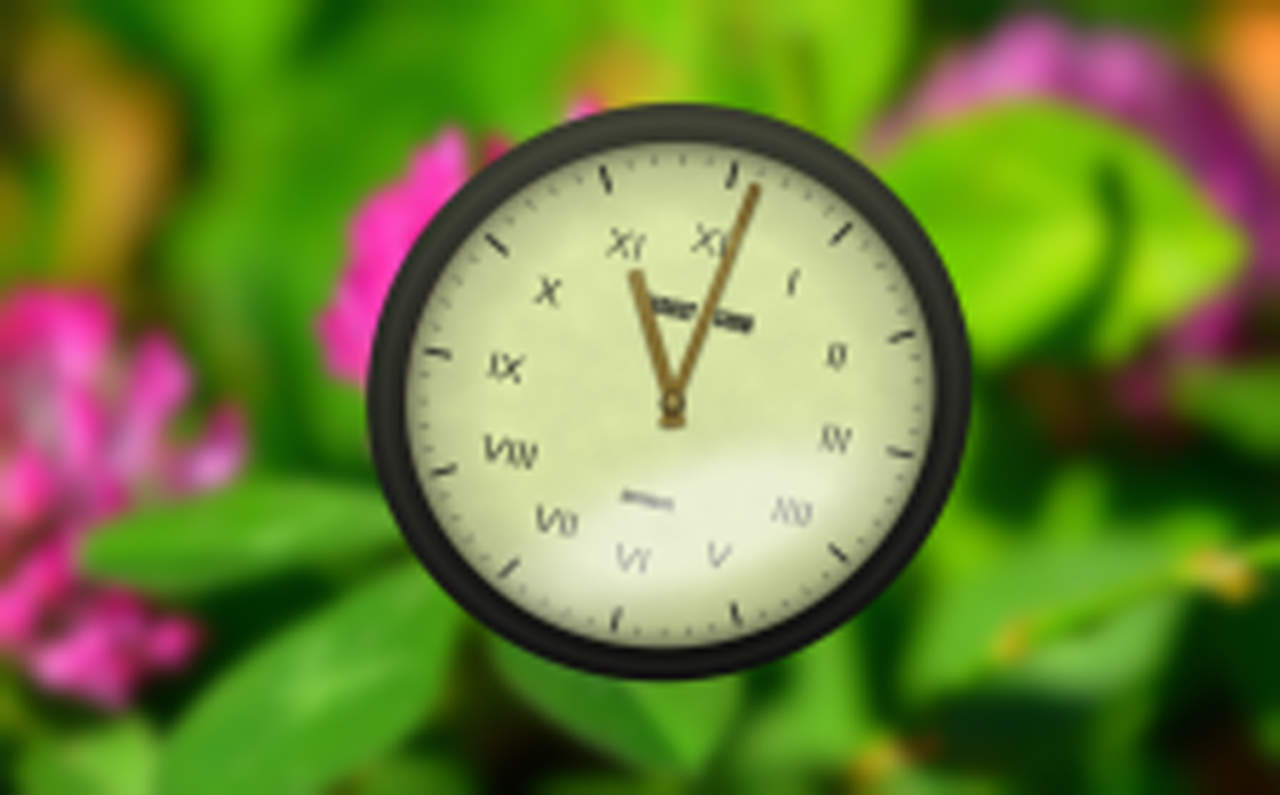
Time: h=11 m=1
